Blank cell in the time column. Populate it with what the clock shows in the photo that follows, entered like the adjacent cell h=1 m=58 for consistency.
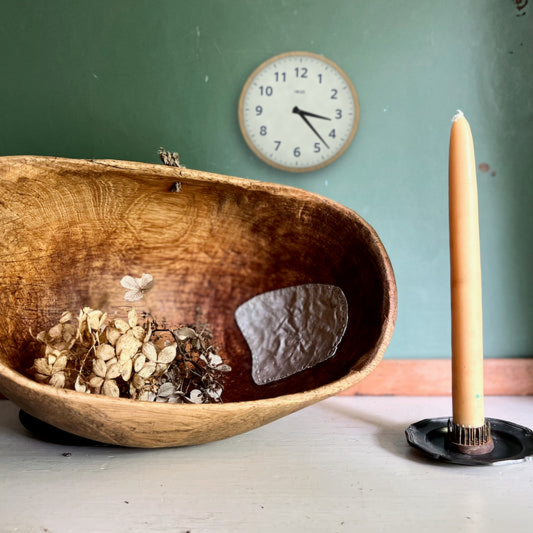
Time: h=3 m=23
